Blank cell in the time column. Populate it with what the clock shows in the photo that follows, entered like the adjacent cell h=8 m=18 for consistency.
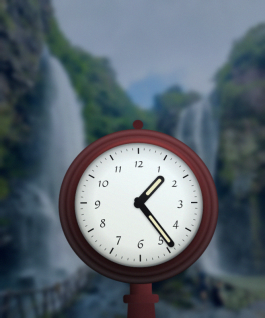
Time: h=1 m=24
